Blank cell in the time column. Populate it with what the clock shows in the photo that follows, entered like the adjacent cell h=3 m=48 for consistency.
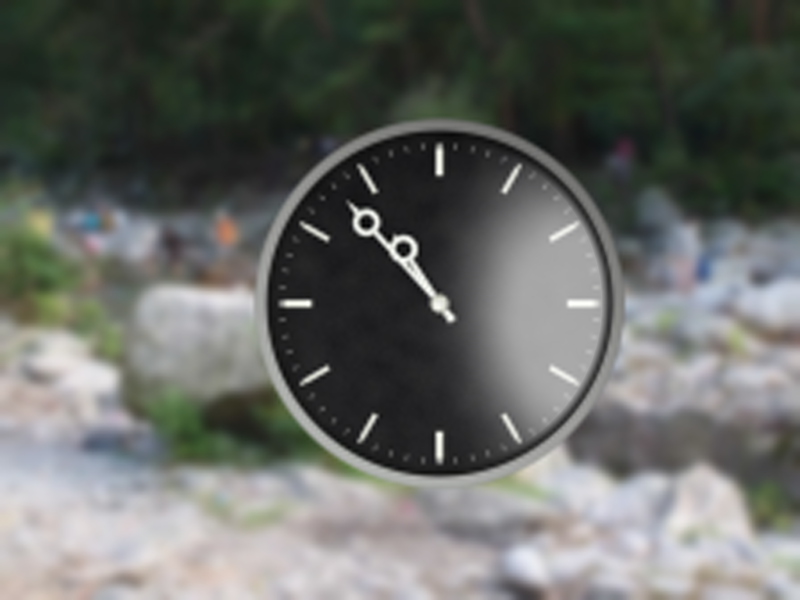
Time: h=10 m=53
